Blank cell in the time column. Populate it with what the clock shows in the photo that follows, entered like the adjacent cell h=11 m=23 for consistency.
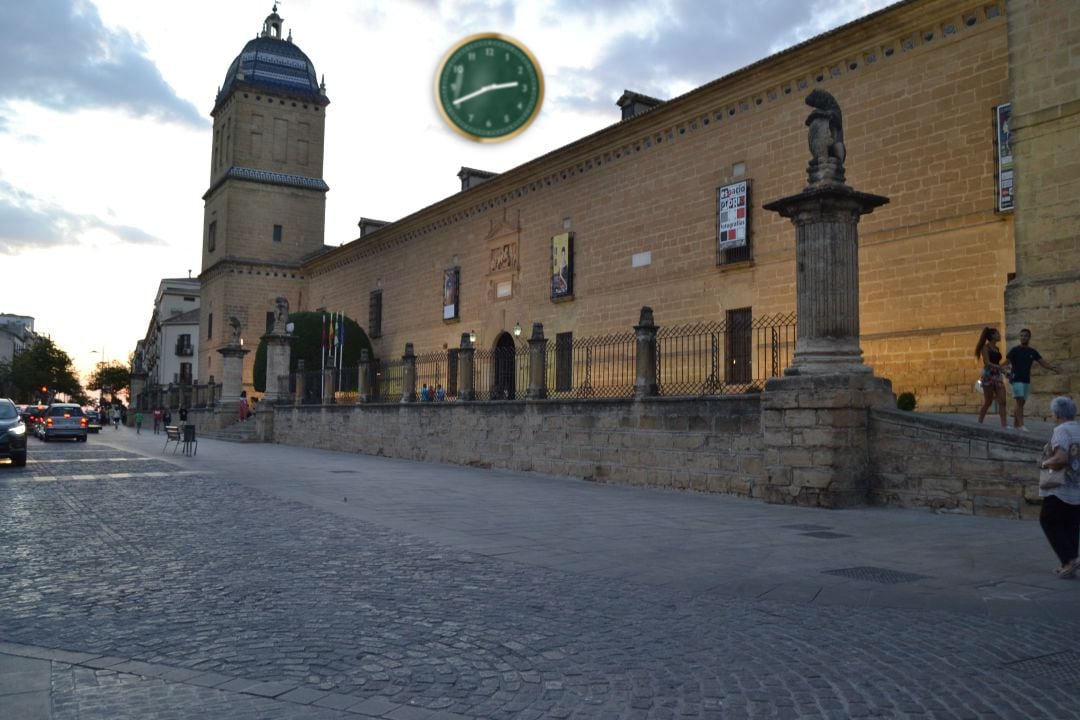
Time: h=2 m=41
